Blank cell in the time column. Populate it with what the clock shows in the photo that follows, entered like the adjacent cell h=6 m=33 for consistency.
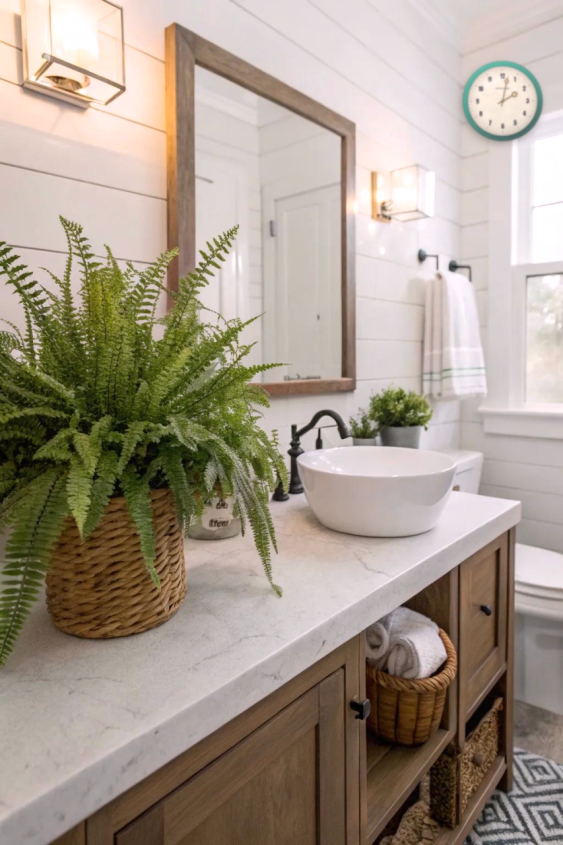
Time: h=2 m=2
